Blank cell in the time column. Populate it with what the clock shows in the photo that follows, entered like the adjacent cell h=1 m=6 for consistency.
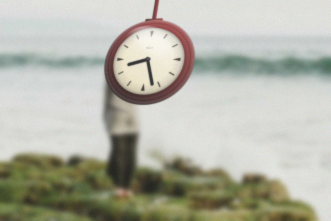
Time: h=8 m=27
